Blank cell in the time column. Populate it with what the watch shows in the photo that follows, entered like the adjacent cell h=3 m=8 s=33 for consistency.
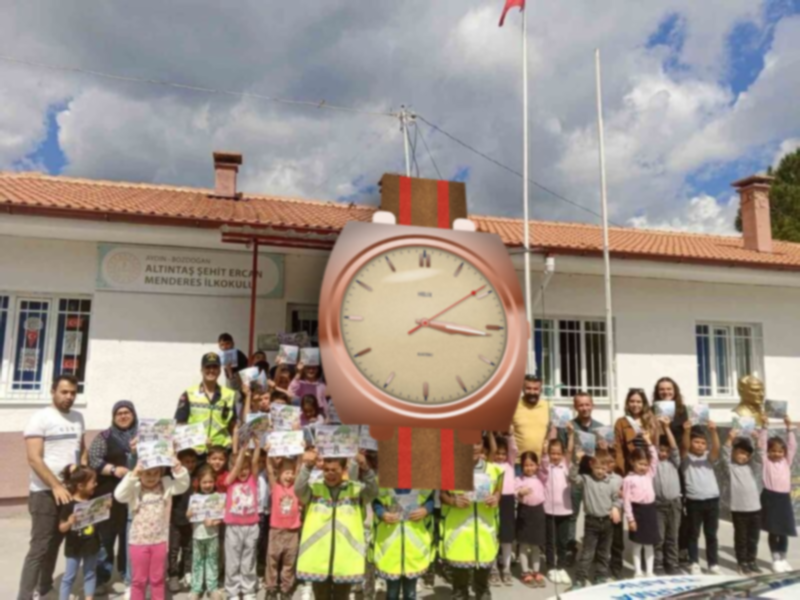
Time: h=3 m=16 s=9
